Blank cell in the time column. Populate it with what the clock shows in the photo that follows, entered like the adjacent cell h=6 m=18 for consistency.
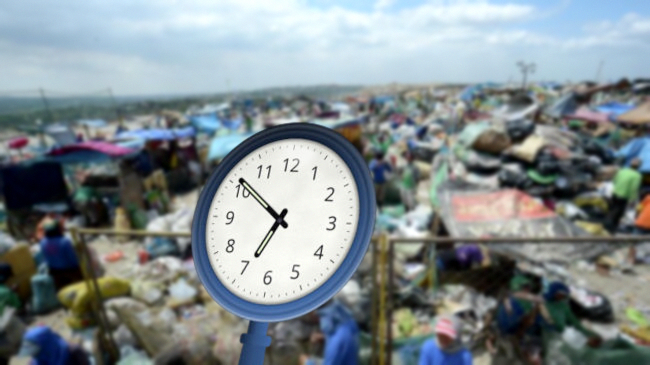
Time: h=6 m=51
